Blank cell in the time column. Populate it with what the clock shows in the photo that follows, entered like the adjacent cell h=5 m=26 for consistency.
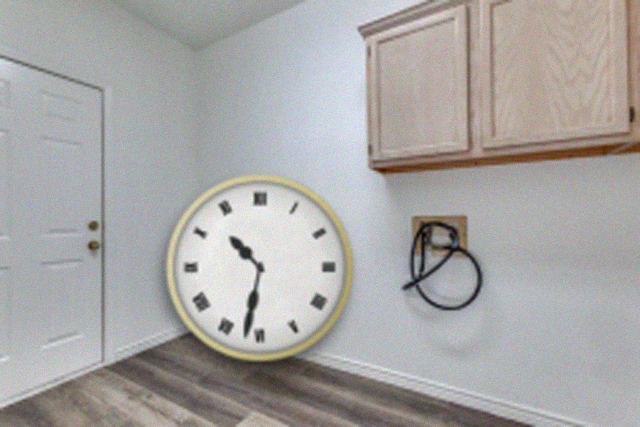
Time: h=10 m=32
